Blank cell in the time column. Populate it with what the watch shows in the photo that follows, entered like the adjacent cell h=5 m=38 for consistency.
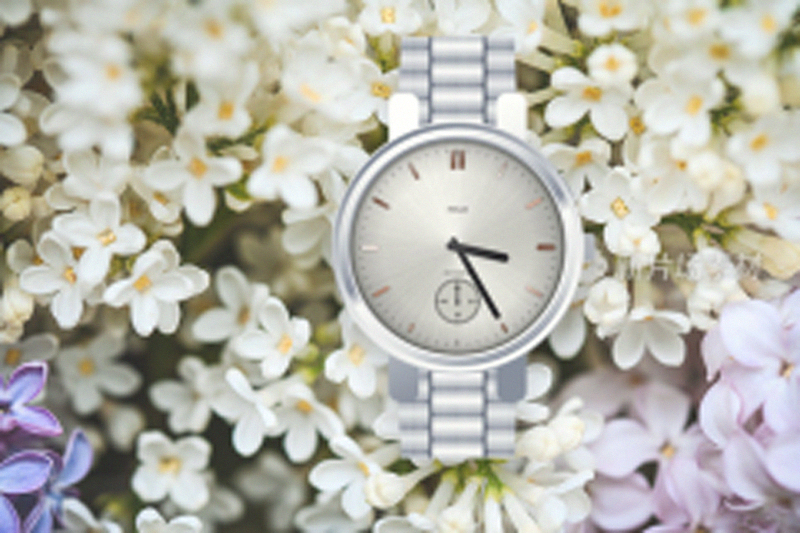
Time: h=3 m=25
